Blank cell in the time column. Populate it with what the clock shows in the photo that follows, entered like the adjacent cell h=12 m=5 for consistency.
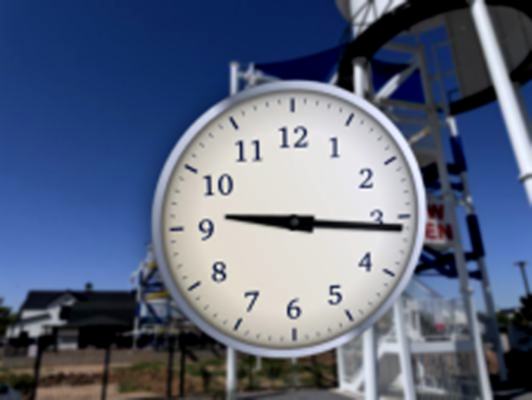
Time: h=9 m=16
